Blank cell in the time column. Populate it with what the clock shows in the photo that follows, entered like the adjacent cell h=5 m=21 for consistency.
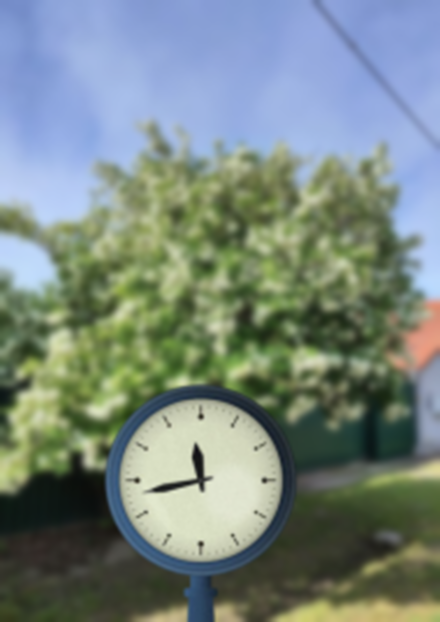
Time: h=11 m=43
